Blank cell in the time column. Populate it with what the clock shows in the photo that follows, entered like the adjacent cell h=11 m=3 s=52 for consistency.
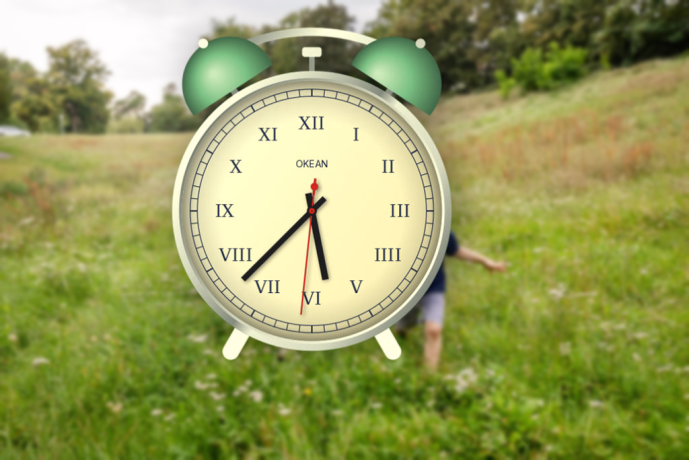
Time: h=5 m=37 s=31
